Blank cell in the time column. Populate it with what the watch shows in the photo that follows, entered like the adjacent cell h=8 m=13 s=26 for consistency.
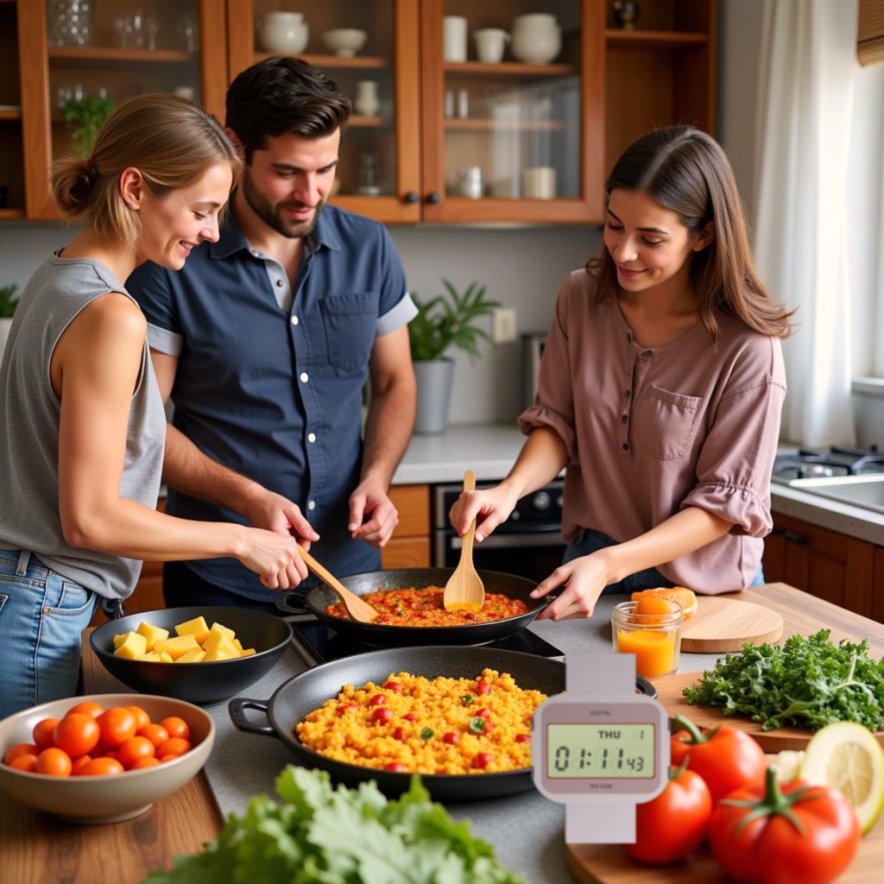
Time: h=1 m=11 s=43
